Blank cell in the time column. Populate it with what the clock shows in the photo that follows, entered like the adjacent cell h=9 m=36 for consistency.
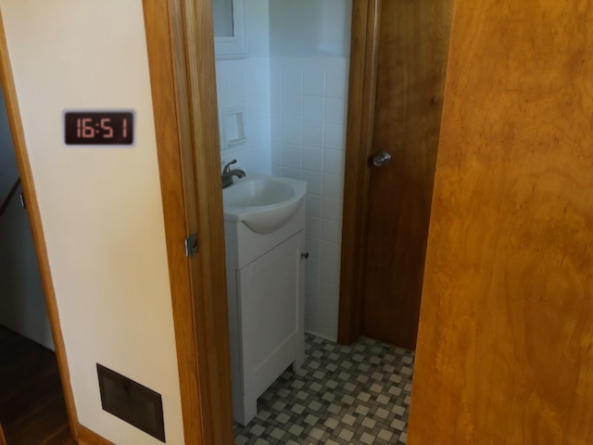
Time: h=16 m=51
